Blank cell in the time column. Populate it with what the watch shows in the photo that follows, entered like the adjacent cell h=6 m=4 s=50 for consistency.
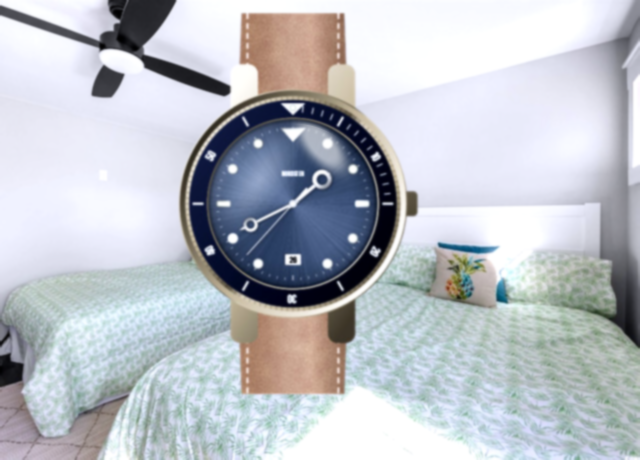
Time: h=1 m=40 s=37
